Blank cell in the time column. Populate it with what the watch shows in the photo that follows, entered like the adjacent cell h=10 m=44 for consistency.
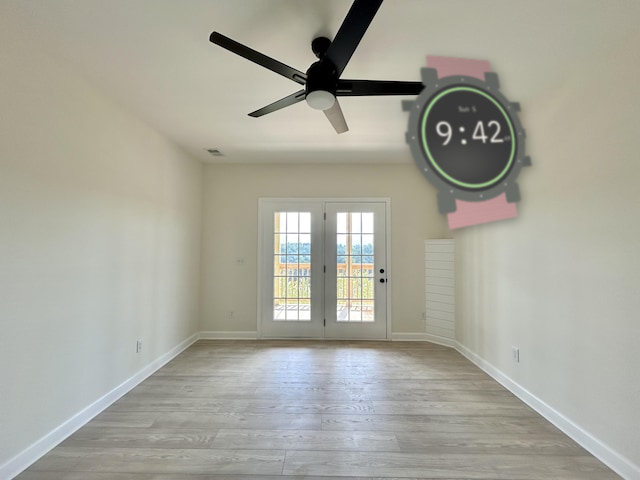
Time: h=9 m=42
